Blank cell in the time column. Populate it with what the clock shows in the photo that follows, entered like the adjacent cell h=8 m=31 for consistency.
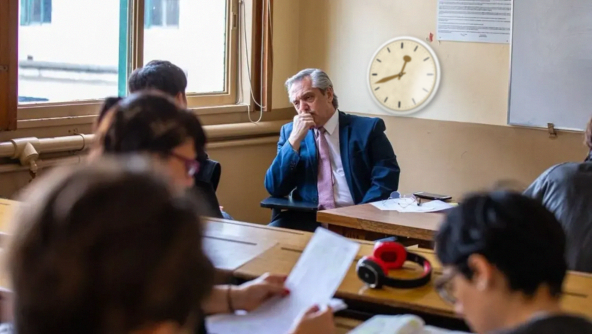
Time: h=12 m=42
